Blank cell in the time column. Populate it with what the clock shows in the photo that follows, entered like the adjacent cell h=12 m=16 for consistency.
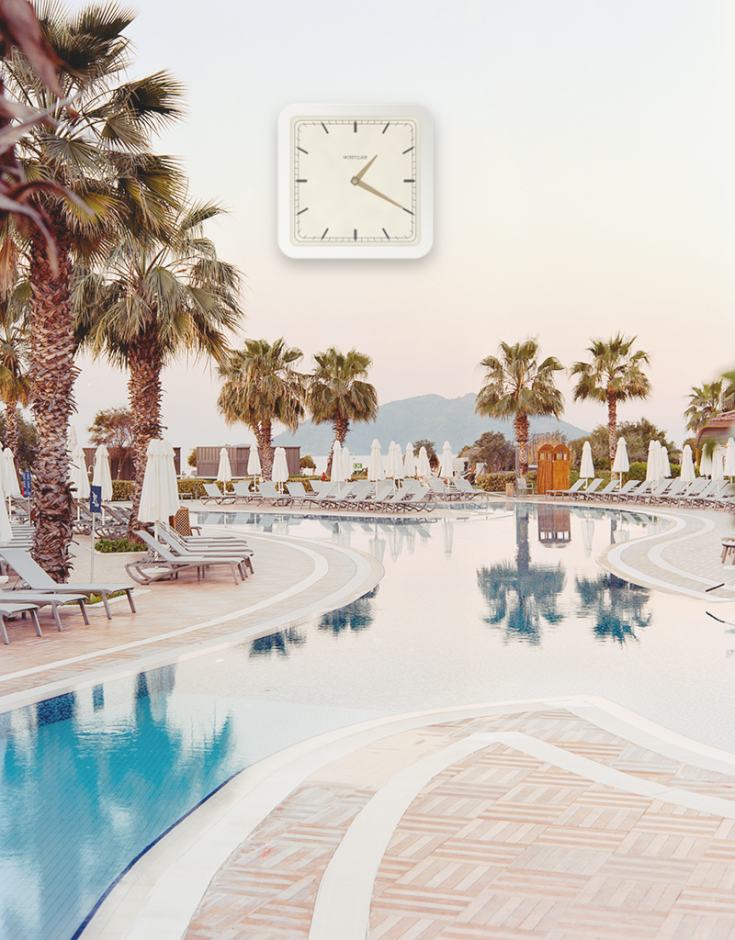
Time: h=1 m=20
